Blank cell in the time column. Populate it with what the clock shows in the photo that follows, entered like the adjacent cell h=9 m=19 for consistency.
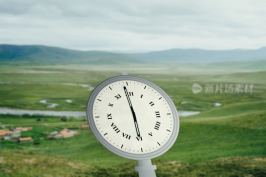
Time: h=5 m=59
